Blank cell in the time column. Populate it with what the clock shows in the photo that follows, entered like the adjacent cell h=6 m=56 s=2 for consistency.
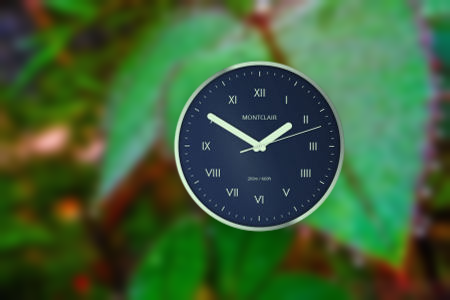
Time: h=1 m=50 s=12
